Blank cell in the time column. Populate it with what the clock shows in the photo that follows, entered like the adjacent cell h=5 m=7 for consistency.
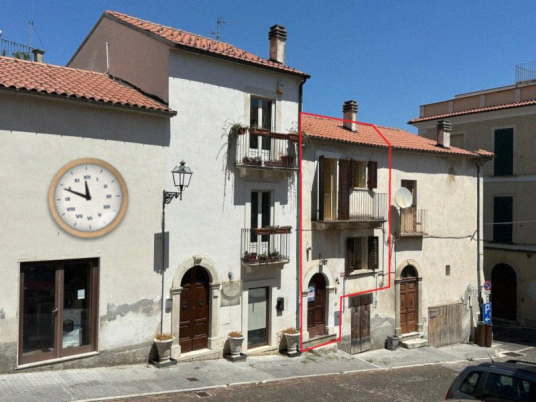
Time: h=11 m=49
